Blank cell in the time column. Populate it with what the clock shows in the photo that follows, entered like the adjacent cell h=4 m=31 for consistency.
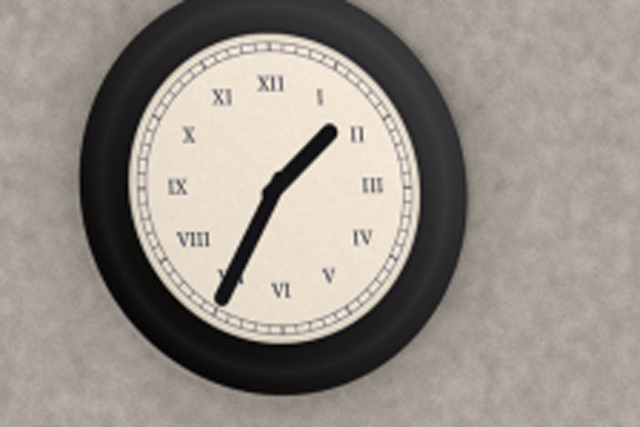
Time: h=1 m=35
